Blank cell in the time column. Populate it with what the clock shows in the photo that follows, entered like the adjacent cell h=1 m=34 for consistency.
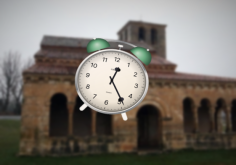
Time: h=12 m=24
